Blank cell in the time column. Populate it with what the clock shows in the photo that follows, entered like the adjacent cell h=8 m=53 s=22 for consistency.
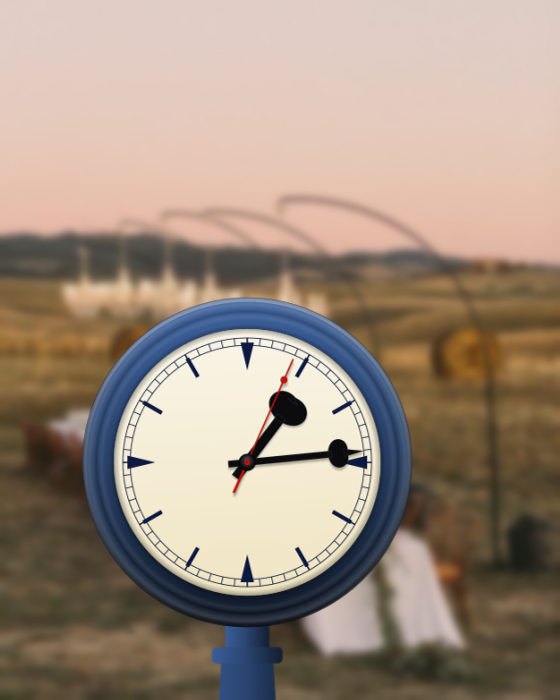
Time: h=1 m=14 s=4
